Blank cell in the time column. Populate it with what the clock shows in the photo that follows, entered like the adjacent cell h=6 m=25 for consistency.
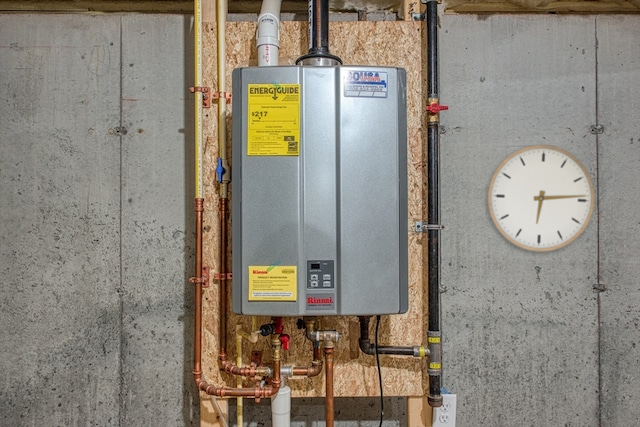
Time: h=6 m=14
